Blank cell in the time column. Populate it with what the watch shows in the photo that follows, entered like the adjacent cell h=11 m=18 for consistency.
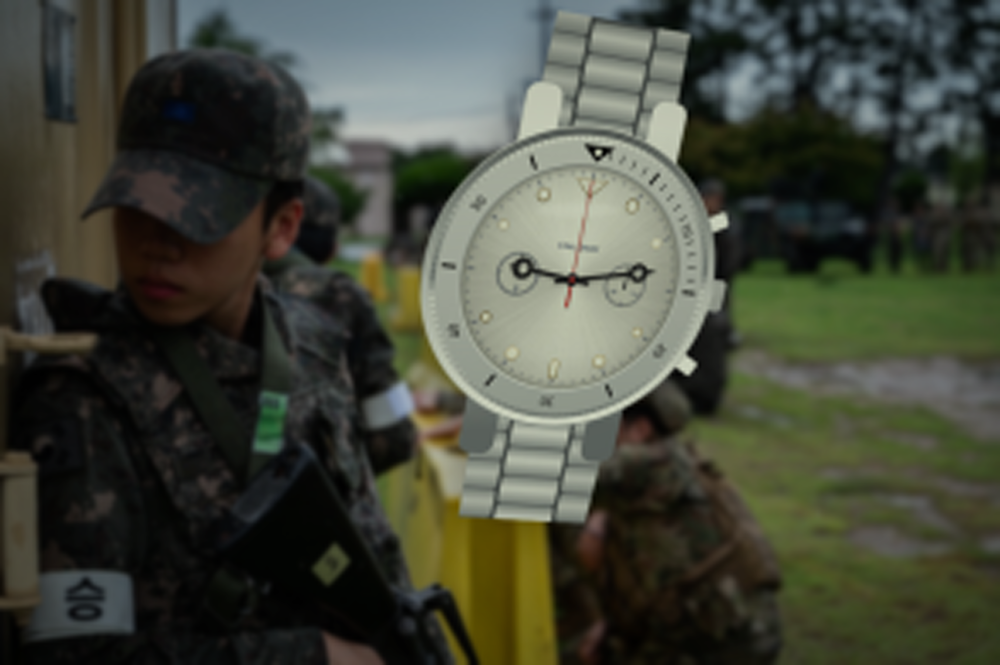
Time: h=9 m=13
